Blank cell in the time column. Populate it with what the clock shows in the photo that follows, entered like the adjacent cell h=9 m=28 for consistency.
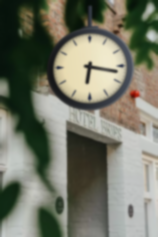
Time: h=6 m=17
